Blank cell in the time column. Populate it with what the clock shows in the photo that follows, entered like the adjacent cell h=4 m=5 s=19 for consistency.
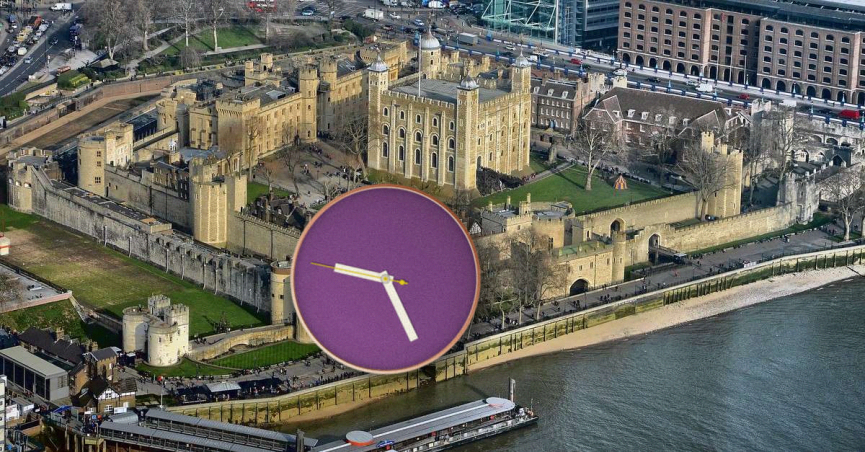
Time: h=9 m=25 s=47
